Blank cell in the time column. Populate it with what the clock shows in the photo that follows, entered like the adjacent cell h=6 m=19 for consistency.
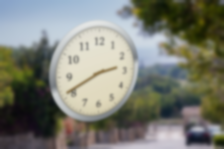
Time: h=2 m=41
